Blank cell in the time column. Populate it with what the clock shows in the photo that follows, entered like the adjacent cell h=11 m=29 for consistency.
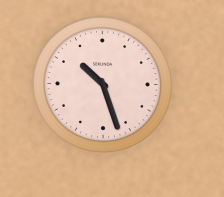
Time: h=10 m=27
